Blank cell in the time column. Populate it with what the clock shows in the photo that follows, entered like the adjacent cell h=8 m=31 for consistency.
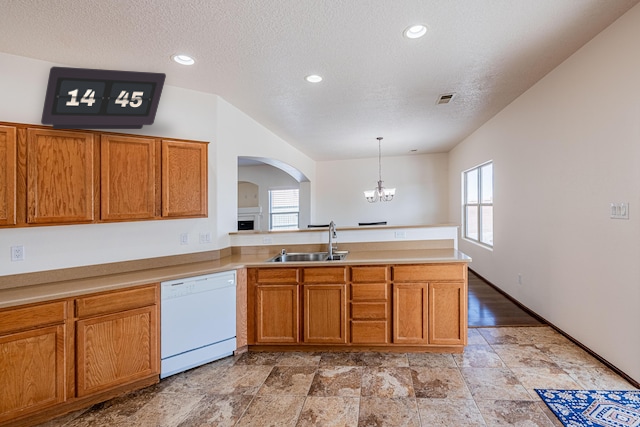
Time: h=14 m=45
